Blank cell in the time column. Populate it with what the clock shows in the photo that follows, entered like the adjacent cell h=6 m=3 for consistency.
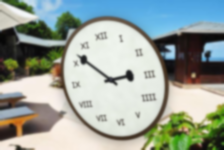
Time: h=2 m=52
